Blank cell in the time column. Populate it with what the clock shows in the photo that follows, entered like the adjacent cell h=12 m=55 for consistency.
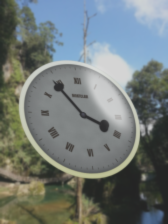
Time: h=3 m=54
